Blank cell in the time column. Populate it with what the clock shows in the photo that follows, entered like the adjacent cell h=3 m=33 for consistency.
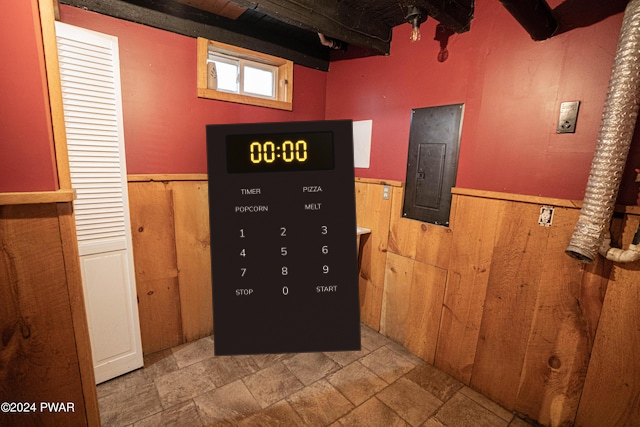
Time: h=0 m=0
